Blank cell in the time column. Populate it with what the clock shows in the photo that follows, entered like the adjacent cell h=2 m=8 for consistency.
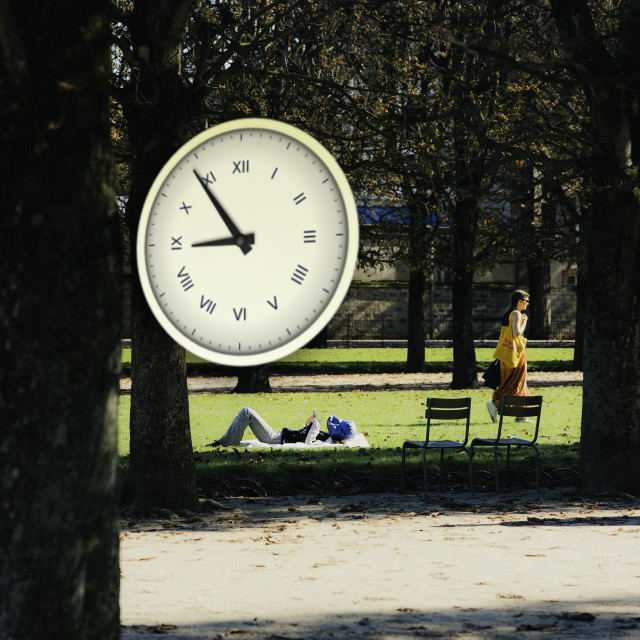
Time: h=8 m=54
